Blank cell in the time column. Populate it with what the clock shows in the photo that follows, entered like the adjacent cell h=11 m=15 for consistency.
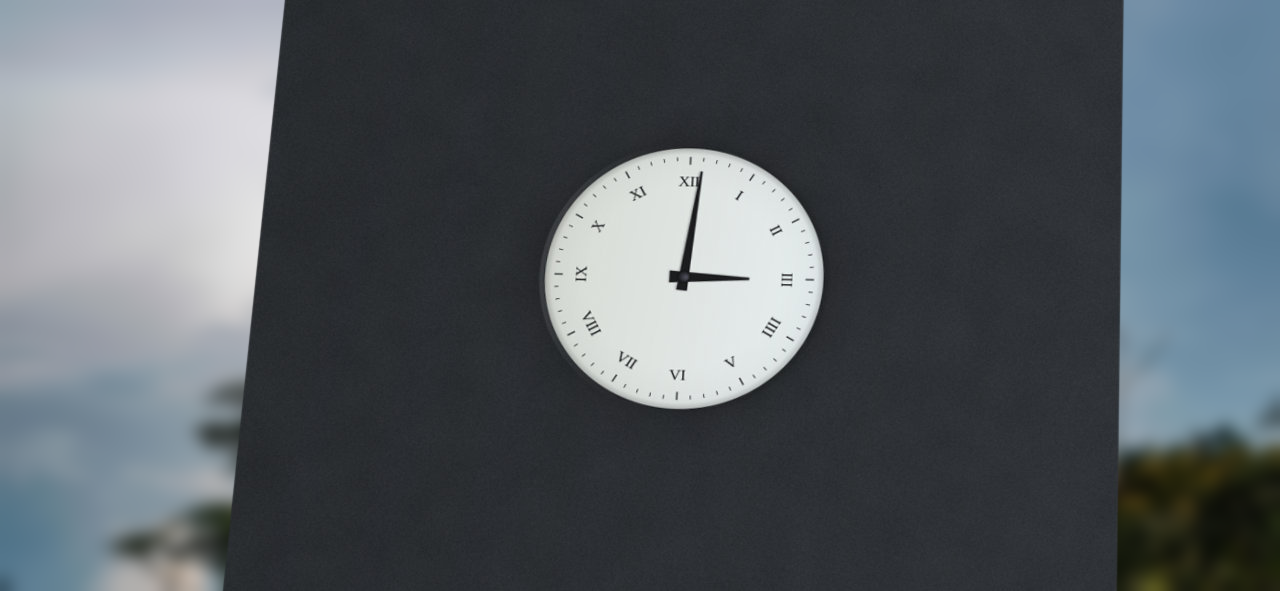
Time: h=3 m=1
